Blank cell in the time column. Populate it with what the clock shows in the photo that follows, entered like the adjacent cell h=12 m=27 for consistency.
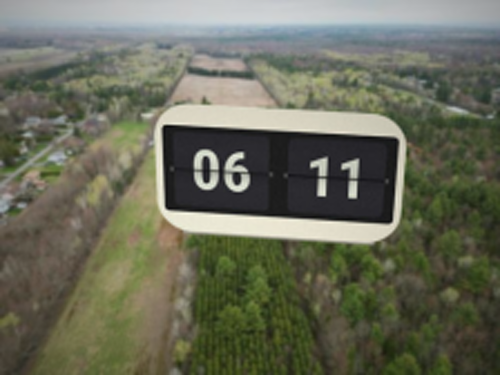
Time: h=6 m=11
